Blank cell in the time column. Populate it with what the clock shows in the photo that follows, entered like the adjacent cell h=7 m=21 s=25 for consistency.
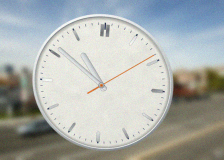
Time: h=10 m=51 s=9
